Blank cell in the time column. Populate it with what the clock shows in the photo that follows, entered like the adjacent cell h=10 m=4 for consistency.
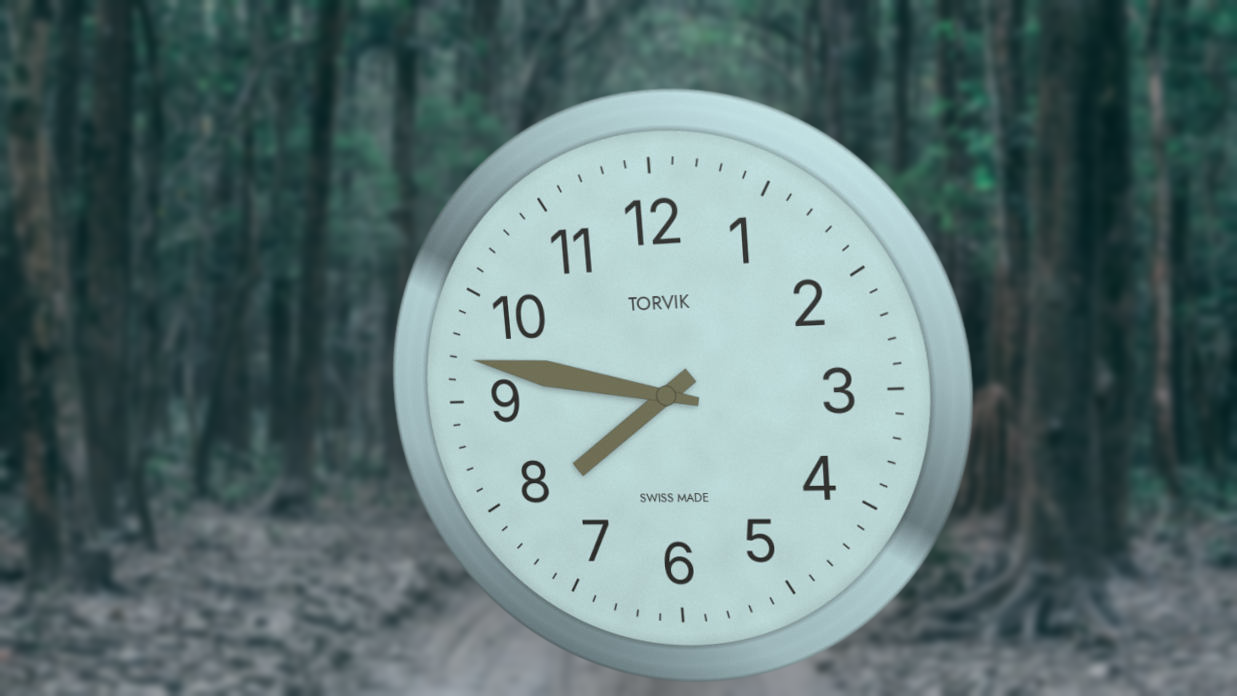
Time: h=7 m=47
